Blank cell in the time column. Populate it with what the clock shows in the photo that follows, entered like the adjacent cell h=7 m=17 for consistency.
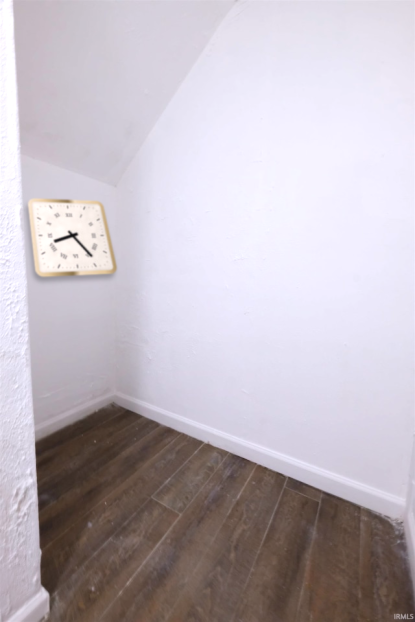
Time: h=8 m=24
